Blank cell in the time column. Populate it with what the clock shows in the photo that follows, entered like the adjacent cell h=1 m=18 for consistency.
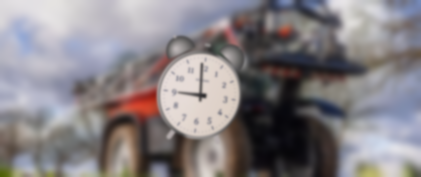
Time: h=8 m=59
